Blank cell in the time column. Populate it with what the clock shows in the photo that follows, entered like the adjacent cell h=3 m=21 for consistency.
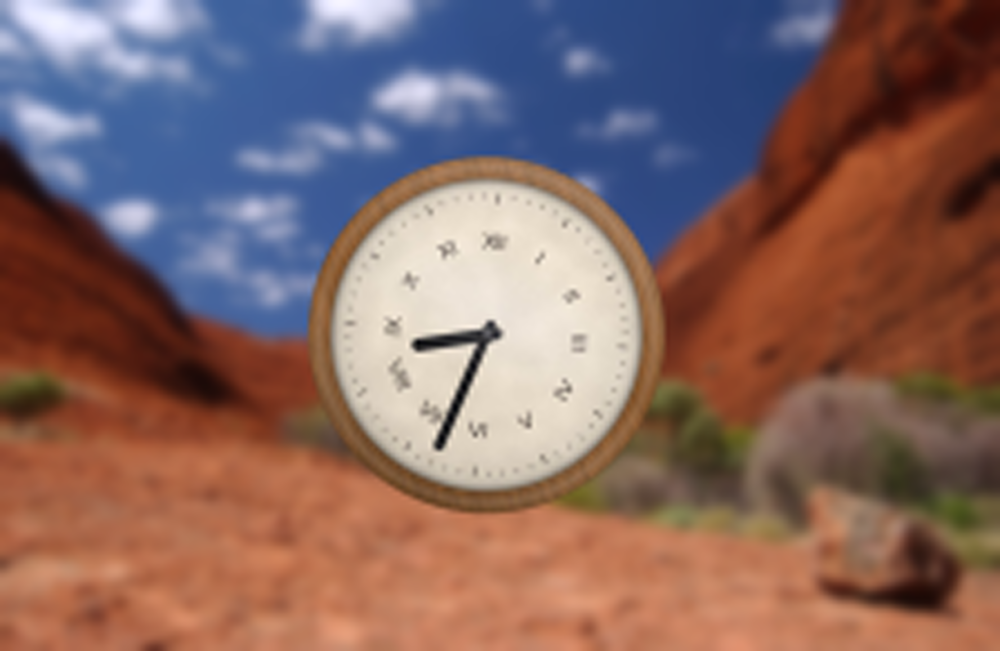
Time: h=8 m=33
